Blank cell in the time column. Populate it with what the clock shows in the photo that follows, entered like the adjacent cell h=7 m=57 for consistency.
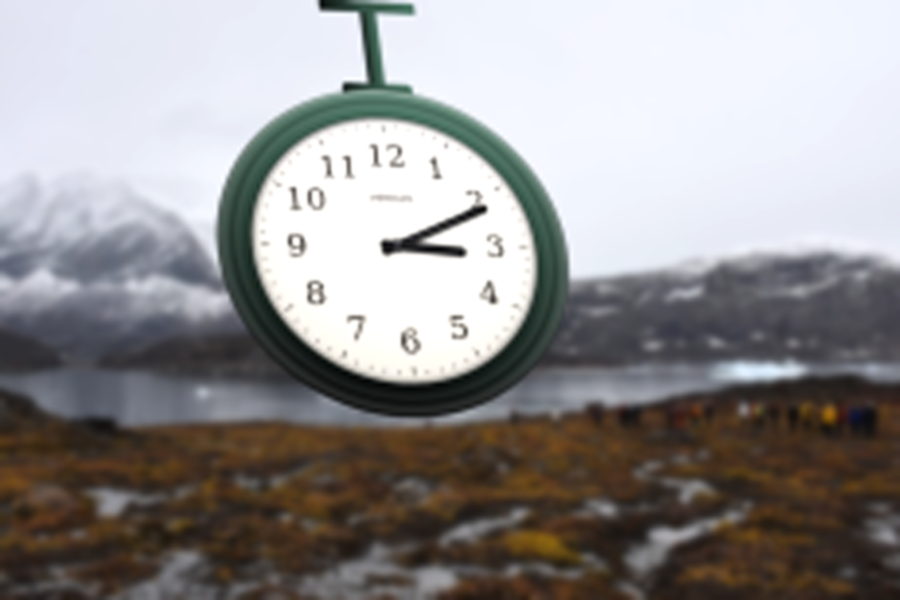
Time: h=3 m=11
